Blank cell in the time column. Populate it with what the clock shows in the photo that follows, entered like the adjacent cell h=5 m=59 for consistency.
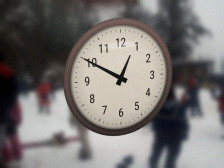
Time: h=12 m=50
